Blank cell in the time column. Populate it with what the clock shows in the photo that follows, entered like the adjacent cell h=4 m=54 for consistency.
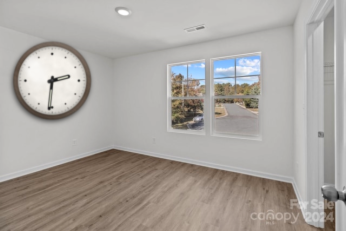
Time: h=2 m=31
